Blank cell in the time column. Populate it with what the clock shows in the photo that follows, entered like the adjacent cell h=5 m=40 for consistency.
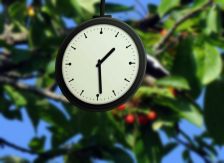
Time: h=1 m=29
